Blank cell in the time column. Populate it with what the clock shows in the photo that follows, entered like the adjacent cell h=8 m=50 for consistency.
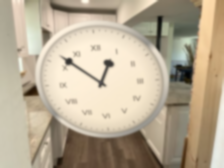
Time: h=12 m=52
